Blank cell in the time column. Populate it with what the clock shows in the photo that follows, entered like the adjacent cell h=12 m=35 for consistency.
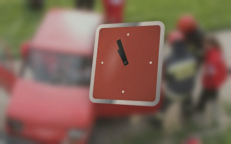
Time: h=10 m=56
